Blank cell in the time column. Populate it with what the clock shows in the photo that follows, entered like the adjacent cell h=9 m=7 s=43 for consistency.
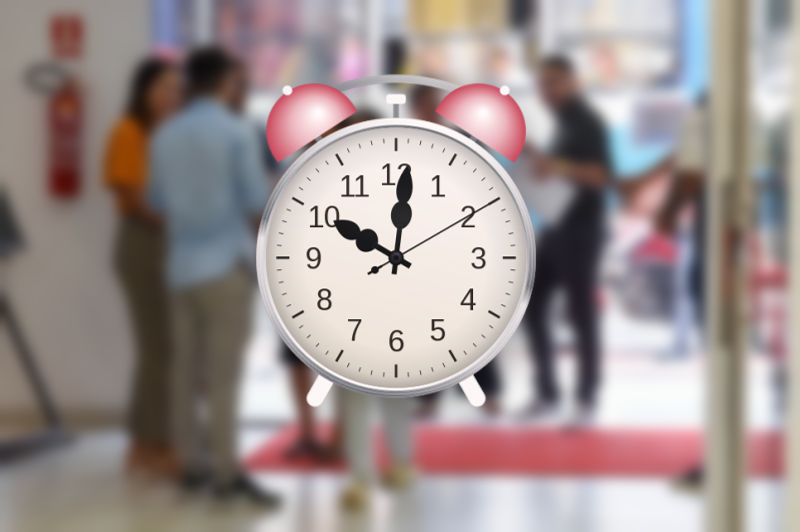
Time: h=10 m=1 s=10
